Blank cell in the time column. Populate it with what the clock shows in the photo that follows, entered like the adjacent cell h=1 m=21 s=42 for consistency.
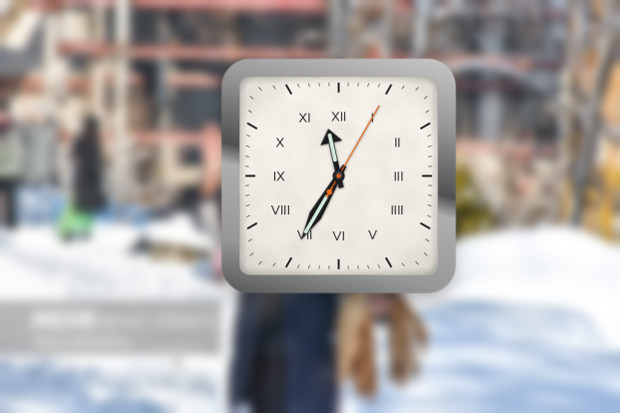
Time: h=11 m=35 s=5
